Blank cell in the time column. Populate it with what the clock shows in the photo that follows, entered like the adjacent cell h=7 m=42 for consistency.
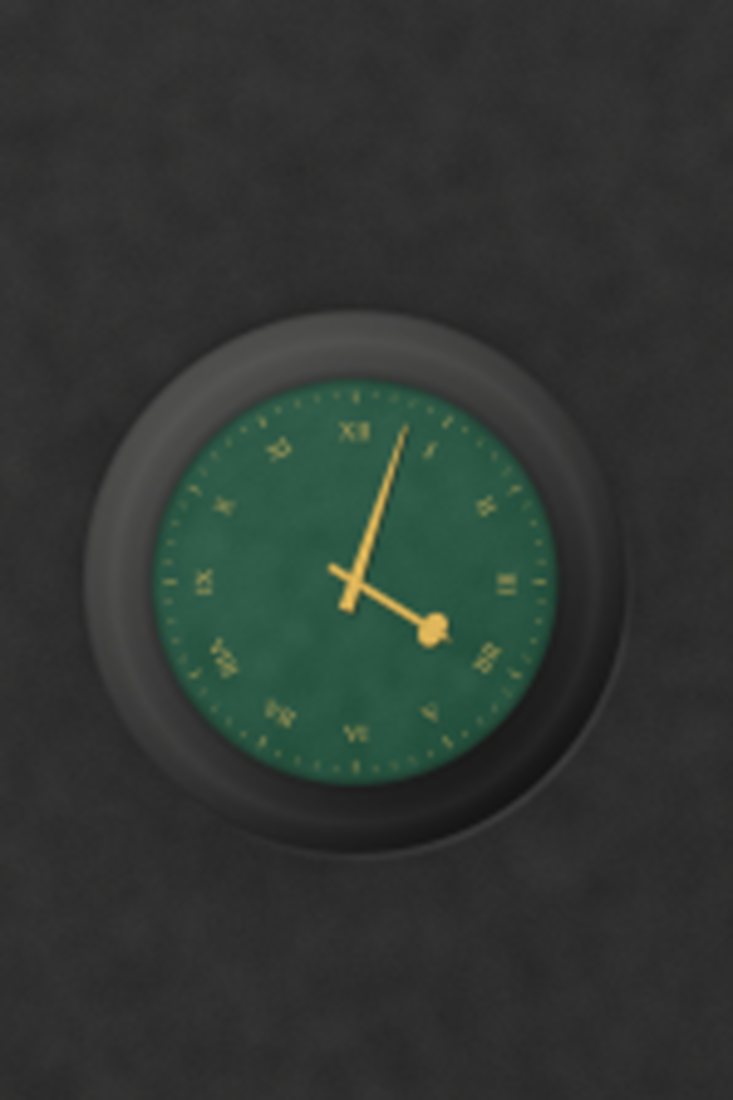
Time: h=4 m=3
